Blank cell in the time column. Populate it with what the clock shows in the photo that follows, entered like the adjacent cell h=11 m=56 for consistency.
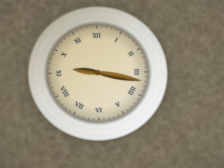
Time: h=9 m=17
